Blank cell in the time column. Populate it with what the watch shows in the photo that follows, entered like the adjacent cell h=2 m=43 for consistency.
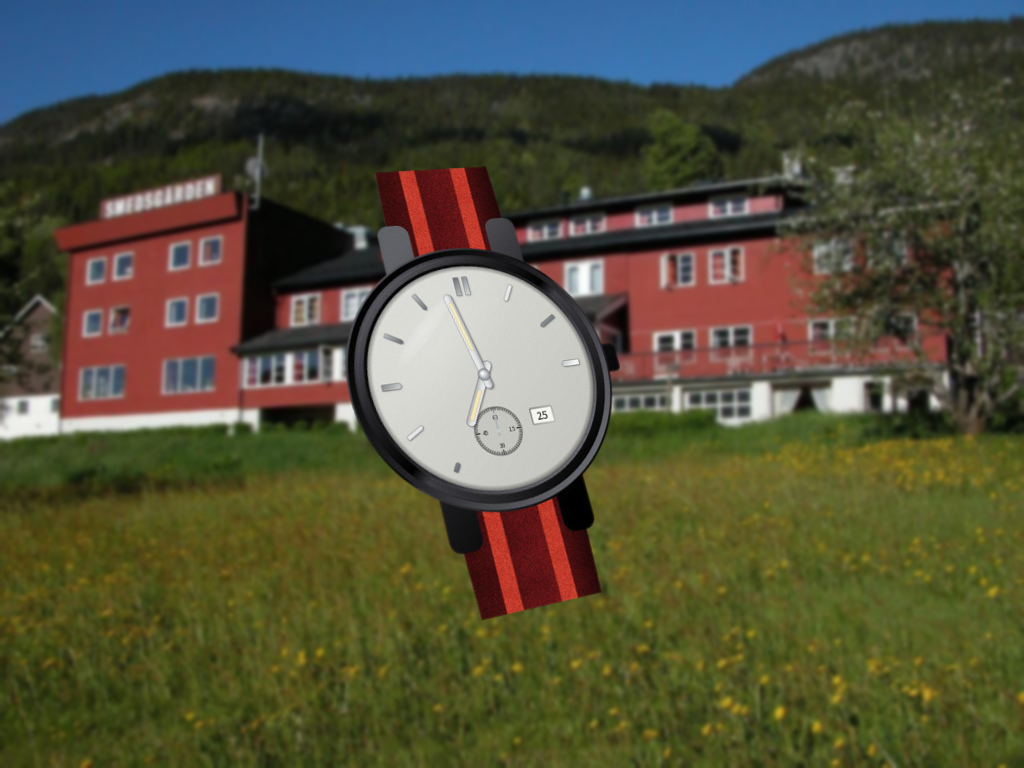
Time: h=6 m=58
